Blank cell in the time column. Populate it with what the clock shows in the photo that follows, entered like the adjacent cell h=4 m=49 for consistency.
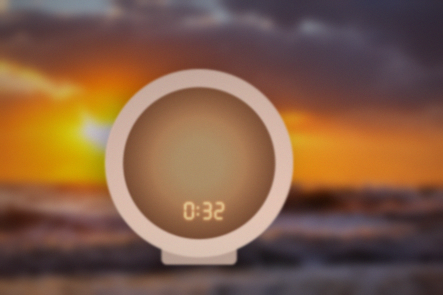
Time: h=0 m=32
